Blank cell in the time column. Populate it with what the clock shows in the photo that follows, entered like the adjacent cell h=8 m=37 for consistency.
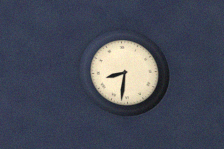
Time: h=8 m=32
